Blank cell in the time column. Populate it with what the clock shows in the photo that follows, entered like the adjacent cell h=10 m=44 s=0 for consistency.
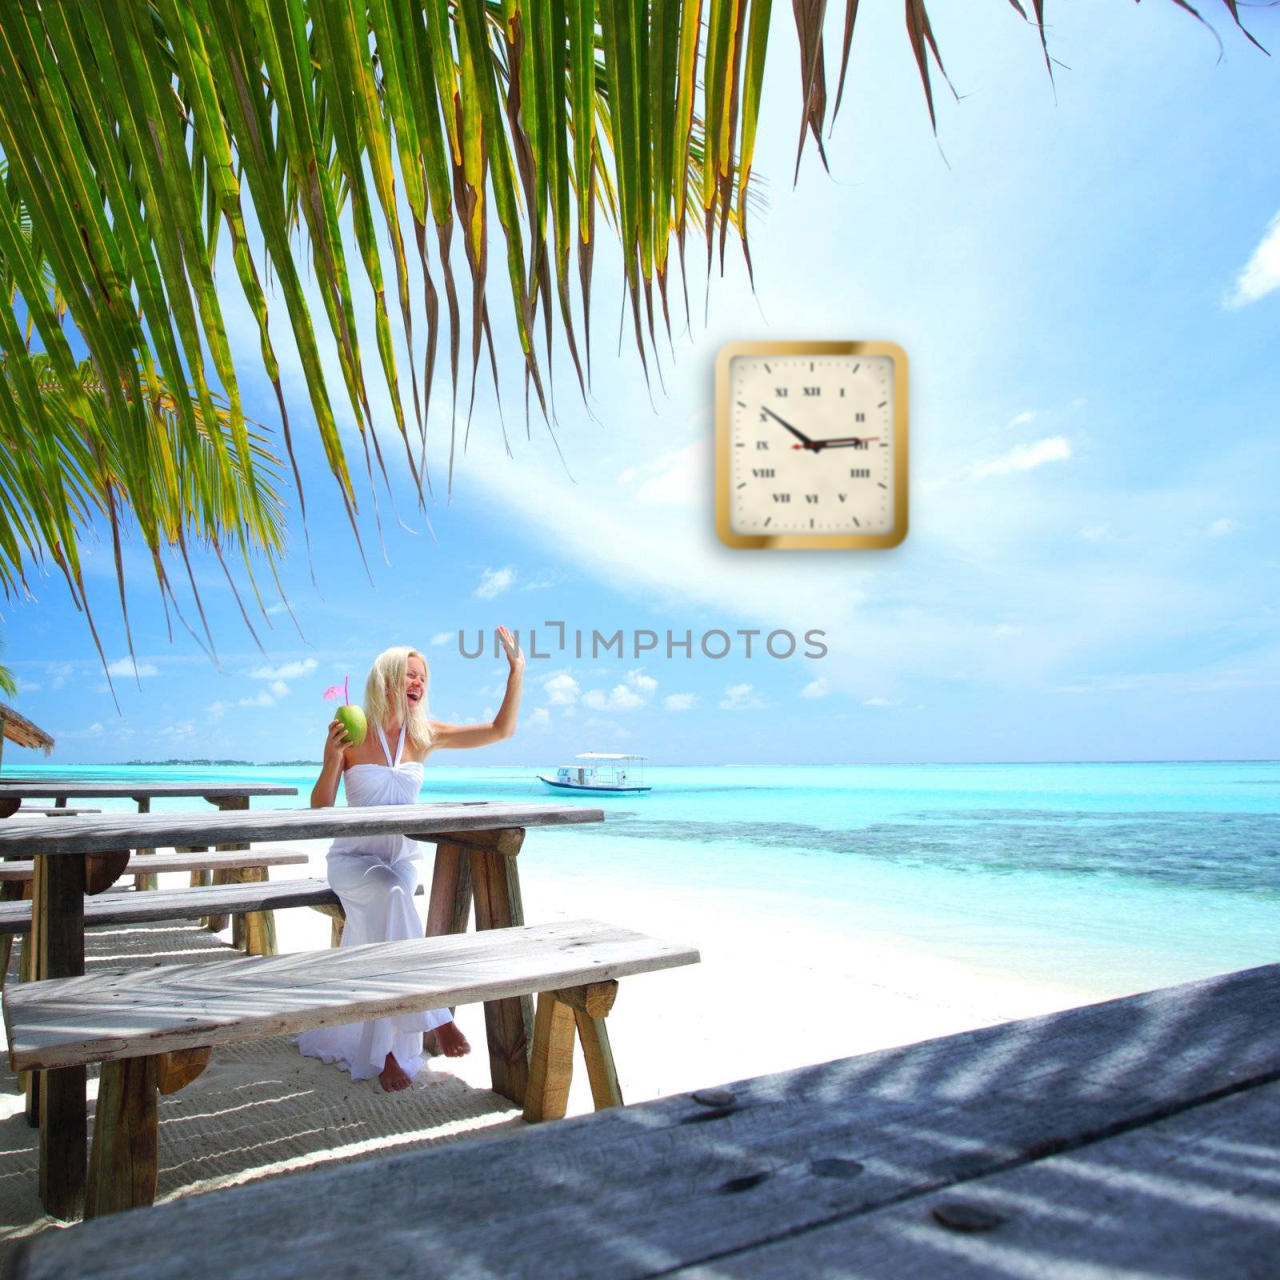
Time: h=2 m=51 s=14
